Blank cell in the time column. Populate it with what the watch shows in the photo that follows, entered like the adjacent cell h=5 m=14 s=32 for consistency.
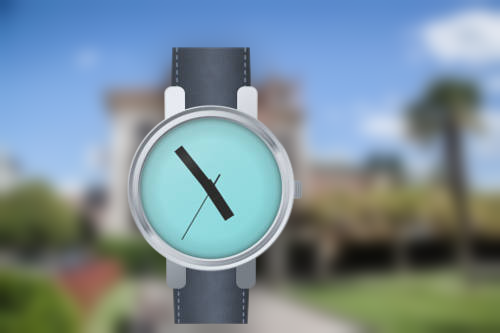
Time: h=4 m=53 s=35
